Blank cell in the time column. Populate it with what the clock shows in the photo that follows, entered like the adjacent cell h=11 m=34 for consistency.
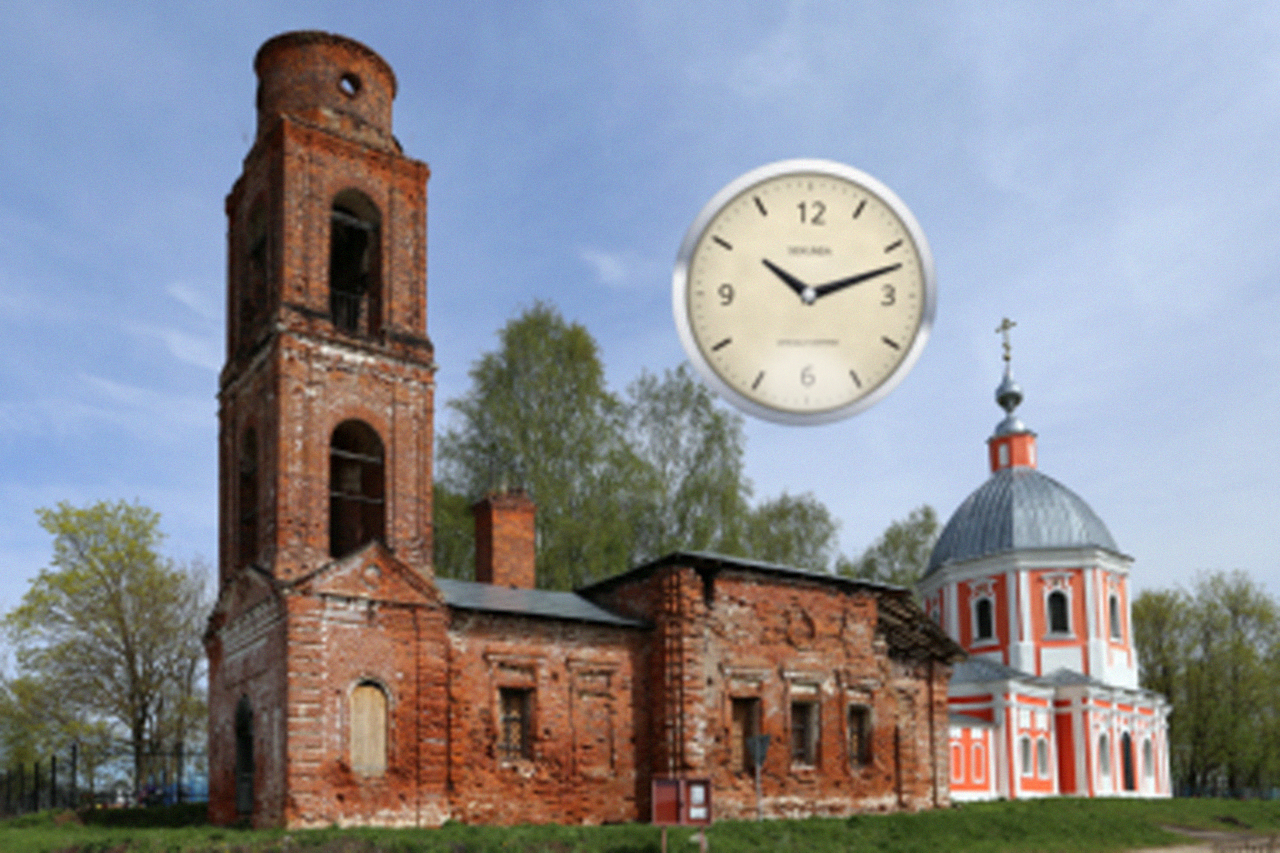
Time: h=10 m=12
